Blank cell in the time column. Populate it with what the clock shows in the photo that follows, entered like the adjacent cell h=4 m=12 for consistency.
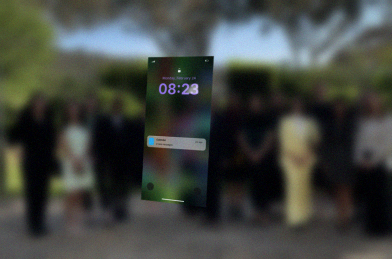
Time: h=8 m=23
